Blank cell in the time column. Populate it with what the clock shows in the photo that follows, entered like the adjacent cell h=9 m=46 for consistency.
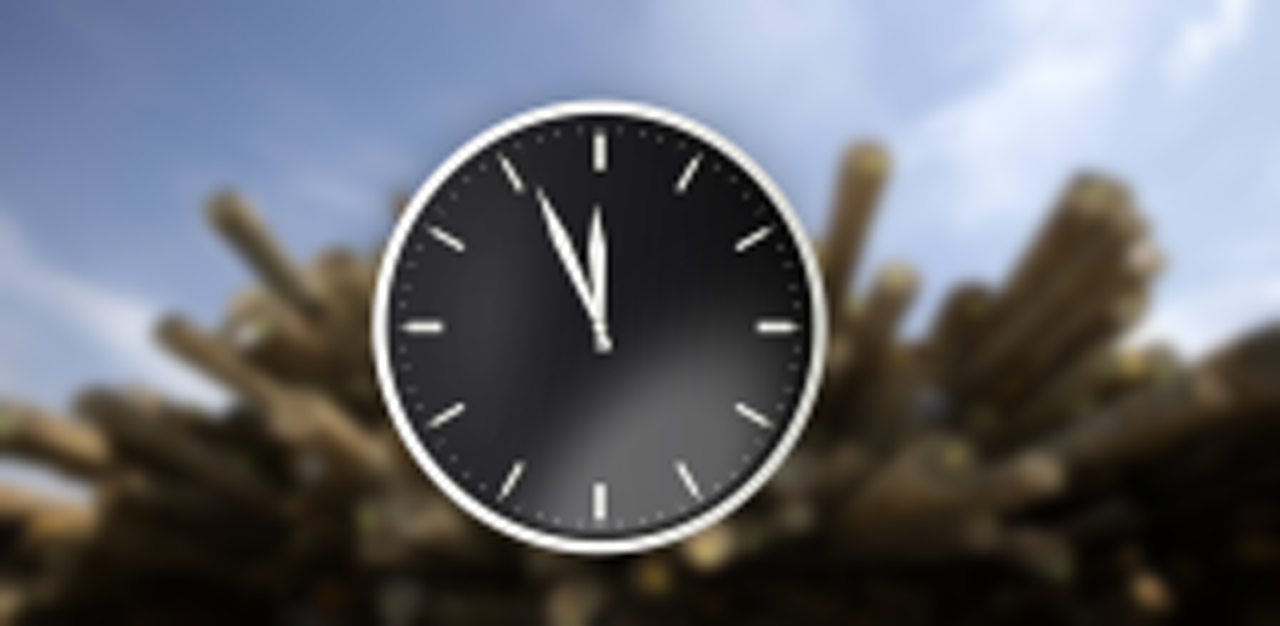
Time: h=11 m=56
